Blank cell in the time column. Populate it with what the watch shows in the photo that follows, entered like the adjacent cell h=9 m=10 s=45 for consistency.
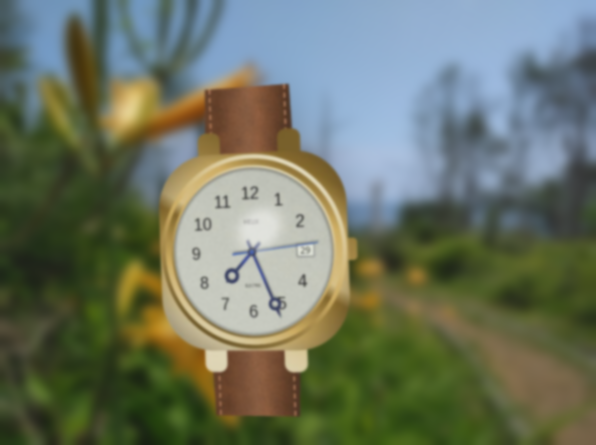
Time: h=7 m=26 s=14
